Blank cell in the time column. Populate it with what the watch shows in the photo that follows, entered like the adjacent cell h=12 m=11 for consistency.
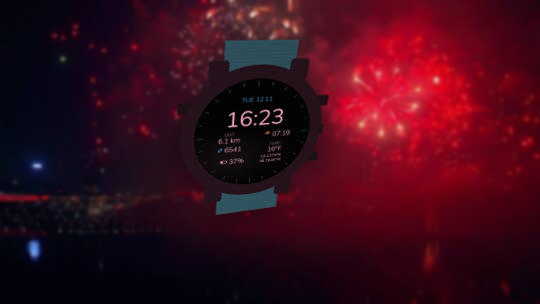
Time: h=16 m=23
